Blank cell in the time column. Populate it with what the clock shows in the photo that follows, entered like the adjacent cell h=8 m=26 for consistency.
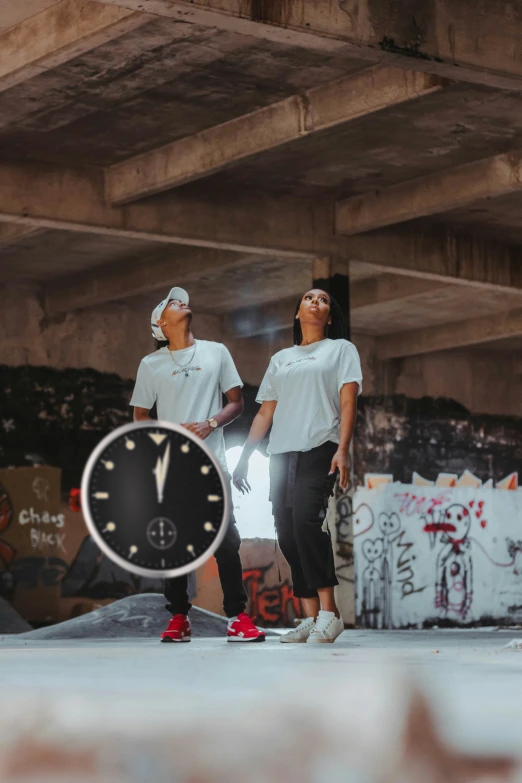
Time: h=12 m=2
